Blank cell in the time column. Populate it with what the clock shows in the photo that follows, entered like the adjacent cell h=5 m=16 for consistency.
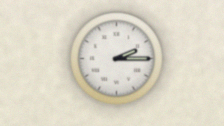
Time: h=2 m=15
